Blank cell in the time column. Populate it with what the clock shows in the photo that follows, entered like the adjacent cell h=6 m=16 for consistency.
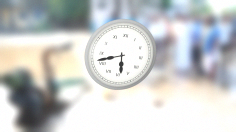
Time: h=5 m=42
